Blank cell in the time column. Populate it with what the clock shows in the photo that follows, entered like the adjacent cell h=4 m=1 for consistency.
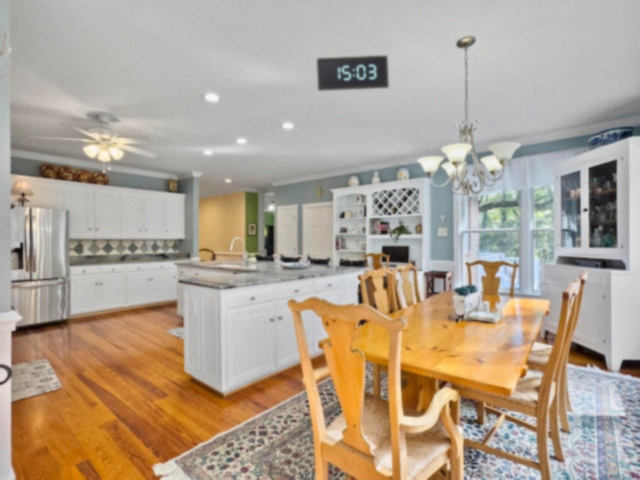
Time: h=15 m=3
